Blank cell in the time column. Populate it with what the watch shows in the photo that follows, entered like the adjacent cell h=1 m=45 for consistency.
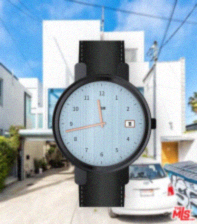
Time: h=11 m=43
